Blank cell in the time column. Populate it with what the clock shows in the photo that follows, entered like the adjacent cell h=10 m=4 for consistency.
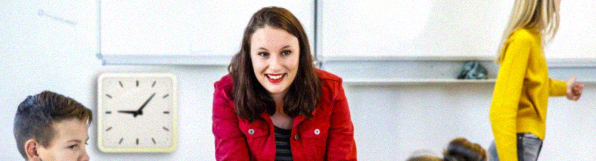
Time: h=9 m=7
